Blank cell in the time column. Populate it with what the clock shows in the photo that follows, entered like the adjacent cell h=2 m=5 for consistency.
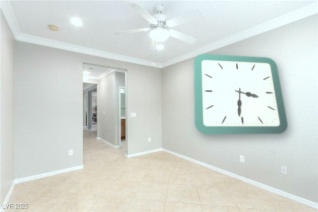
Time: h=3 m=31
